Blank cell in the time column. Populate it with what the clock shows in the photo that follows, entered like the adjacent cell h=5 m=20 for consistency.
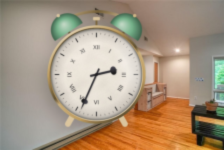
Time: h=2 m=34
